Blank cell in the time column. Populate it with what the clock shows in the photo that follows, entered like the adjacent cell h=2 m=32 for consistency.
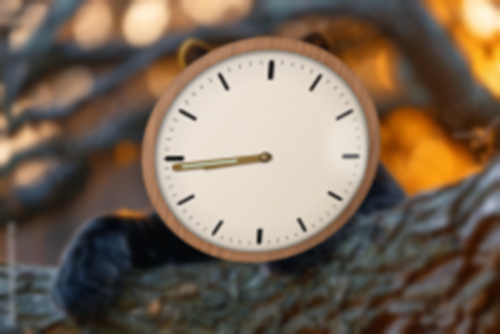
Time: h=8 m=44
